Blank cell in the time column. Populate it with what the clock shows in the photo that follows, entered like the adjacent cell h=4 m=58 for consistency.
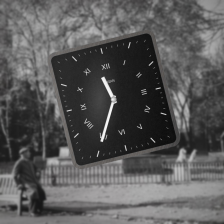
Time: h=11 m=35
